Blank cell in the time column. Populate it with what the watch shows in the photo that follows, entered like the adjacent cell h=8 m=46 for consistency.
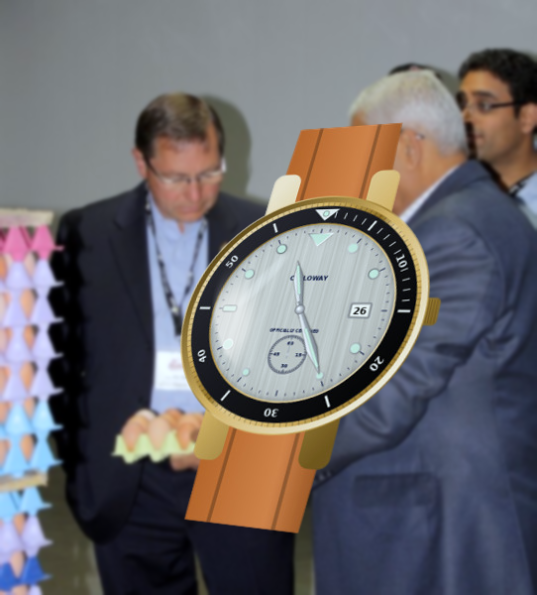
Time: h=11 m=25
